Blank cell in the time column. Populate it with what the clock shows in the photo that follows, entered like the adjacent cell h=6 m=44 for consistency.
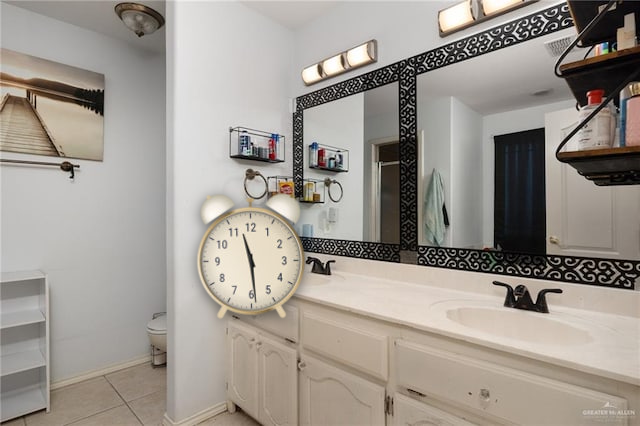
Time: h=11 m=29
